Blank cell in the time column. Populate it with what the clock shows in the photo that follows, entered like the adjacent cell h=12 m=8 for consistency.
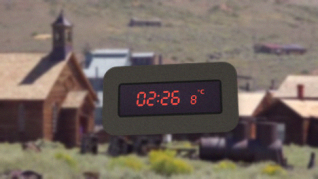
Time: h=2 m=26
